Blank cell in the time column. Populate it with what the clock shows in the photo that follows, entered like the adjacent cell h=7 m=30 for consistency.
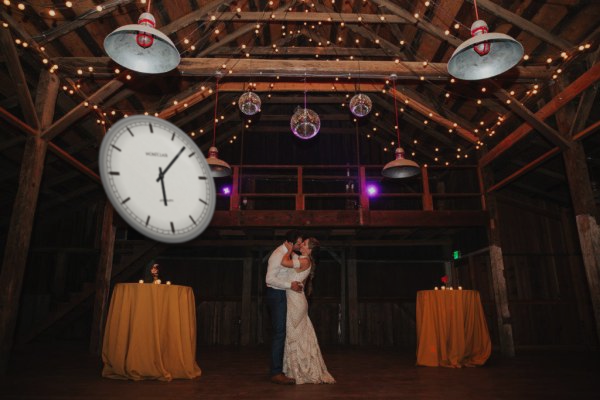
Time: h=6 m=8
